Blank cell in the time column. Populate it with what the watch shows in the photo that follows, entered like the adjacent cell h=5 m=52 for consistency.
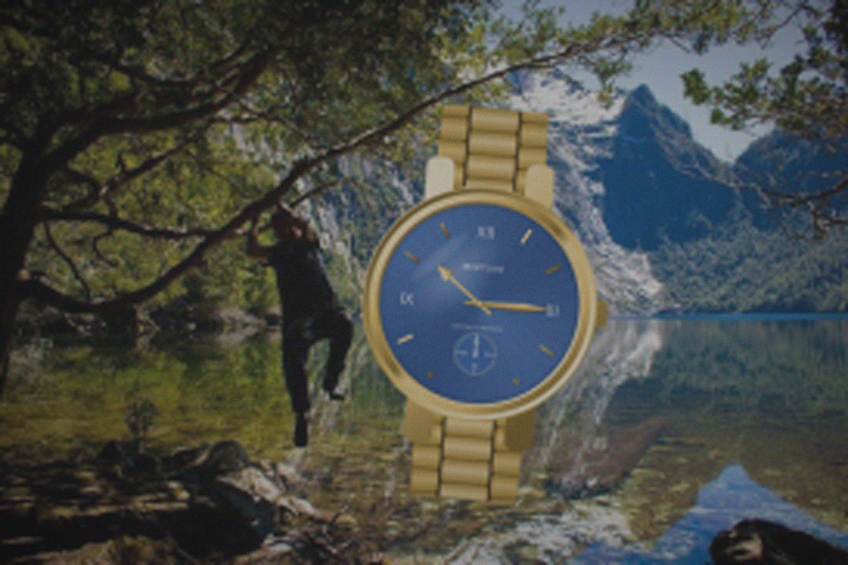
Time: h=10 m=15
